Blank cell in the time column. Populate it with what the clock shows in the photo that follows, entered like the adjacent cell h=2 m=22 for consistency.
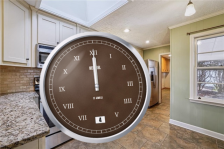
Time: h=12 m=0
